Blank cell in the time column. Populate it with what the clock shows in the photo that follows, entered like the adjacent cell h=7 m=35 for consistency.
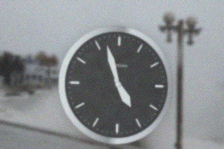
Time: h=4 m=57
